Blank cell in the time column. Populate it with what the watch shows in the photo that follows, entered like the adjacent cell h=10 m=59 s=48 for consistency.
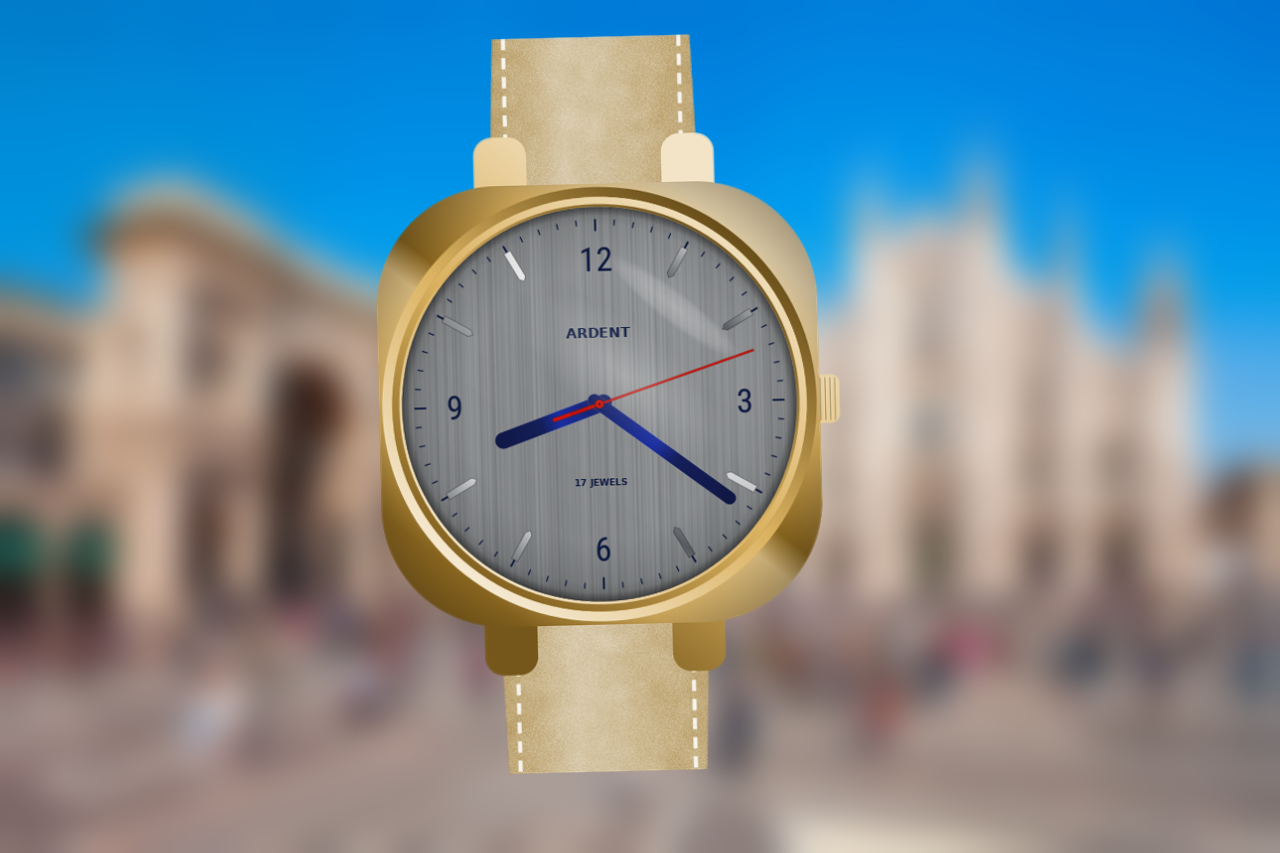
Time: h=8 m=21 s=12
